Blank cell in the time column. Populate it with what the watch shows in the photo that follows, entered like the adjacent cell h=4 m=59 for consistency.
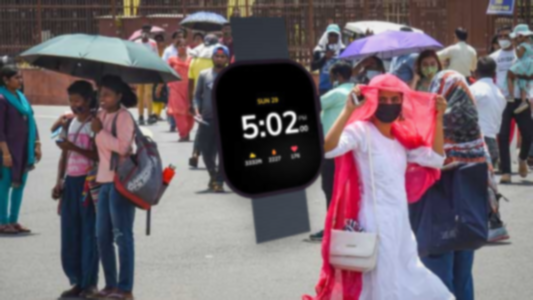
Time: h=5 m=2
